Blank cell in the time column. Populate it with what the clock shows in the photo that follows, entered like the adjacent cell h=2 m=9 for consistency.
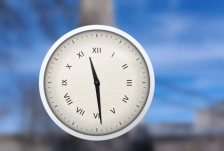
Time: h=11 m=29
